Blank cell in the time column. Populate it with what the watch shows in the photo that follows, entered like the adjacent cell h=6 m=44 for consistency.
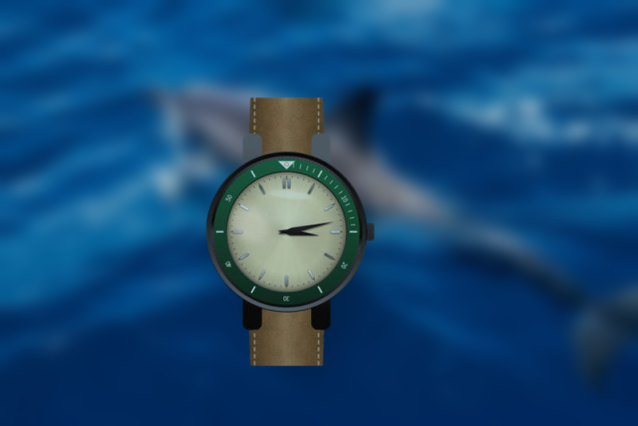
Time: h=3 m=13
